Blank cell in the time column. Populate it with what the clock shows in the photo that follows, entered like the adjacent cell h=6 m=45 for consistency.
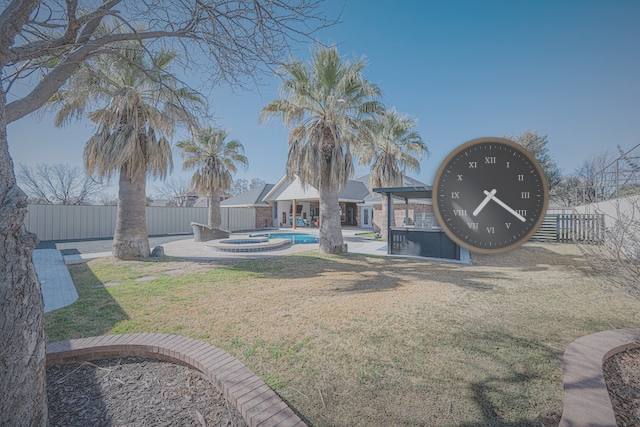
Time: h=7 m=21
